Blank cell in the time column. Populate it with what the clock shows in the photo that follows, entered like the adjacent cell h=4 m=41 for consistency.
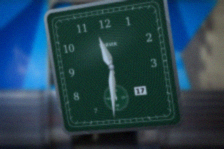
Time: h=11 m=31
